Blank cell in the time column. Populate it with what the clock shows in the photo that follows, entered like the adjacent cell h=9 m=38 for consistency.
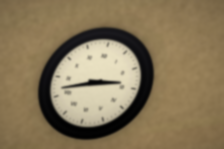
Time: h=2 m=42
